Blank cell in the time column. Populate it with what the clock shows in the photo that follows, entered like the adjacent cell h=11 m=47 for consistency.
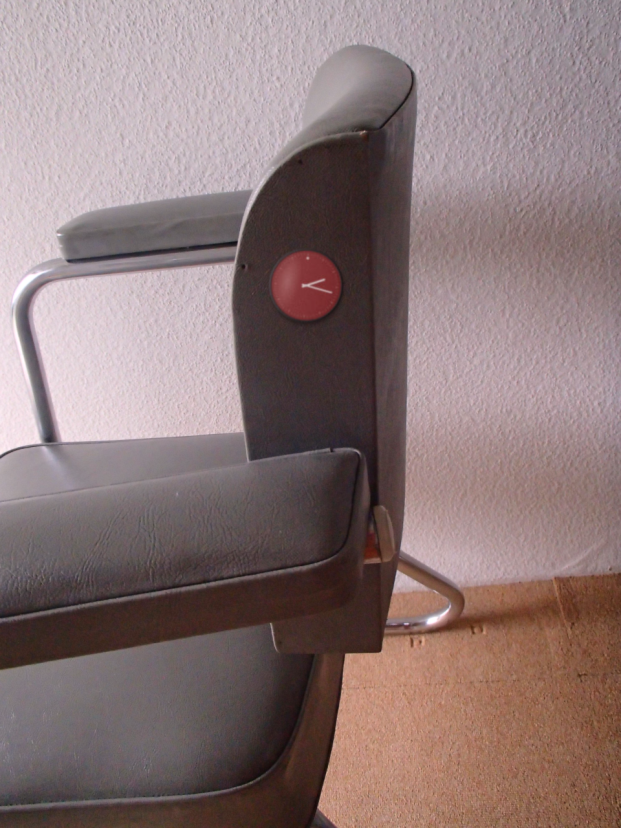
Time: h=2 m=17
